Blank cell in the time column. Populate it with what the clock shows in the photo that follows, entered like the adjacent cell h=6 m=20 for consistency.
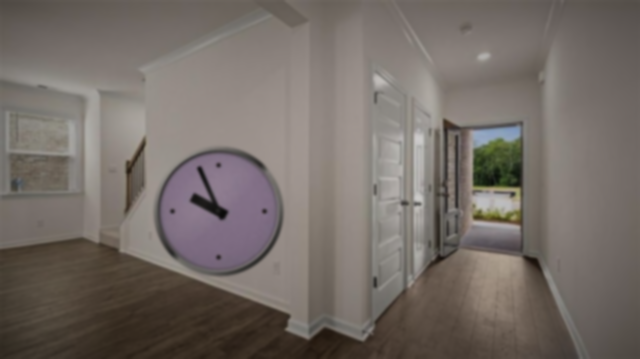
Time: h=9 m=56
